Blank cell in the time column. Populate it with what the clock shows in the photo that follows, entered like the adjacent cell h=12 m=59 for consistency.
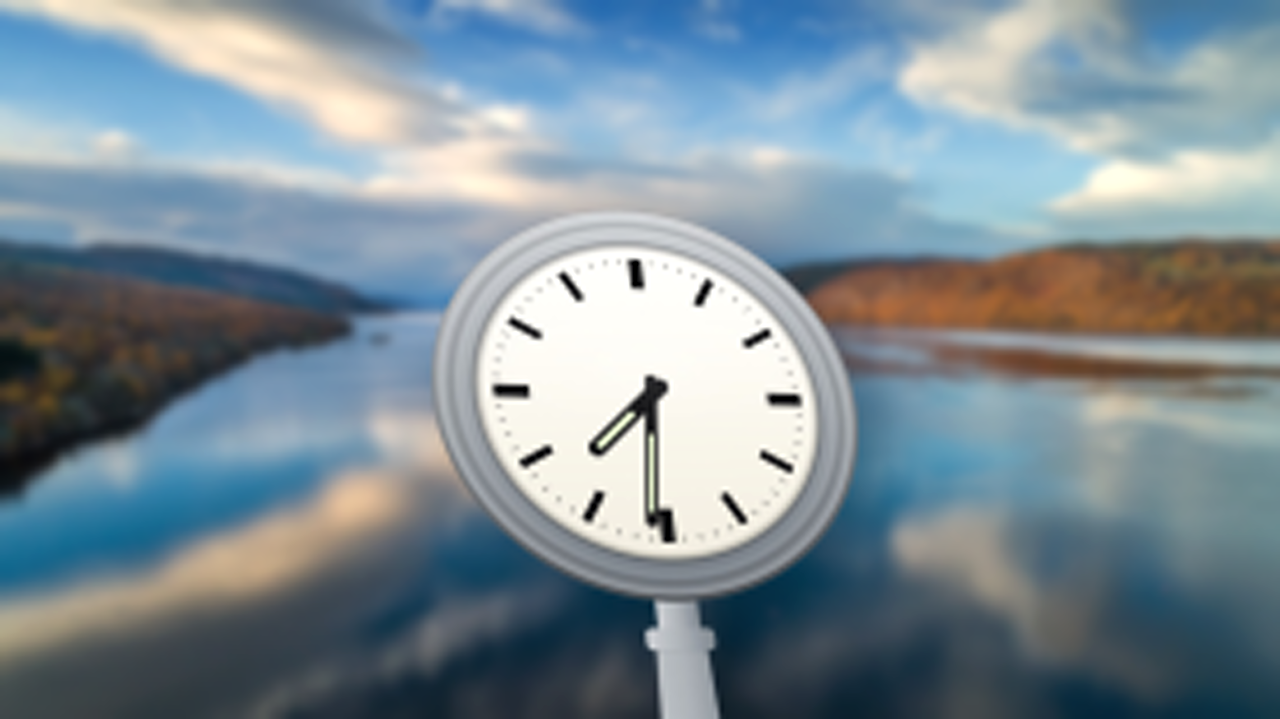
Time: h=7 m=31
